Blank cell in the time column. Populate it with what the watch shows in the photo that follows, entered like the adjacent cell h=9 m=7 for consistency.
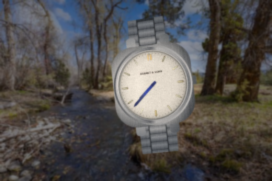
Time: h=7 m=38
